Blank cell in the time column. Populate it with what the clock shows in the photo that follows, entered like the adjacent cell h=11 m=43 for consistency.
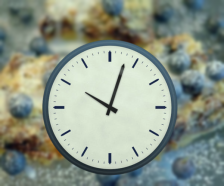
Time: h=10 m=3
